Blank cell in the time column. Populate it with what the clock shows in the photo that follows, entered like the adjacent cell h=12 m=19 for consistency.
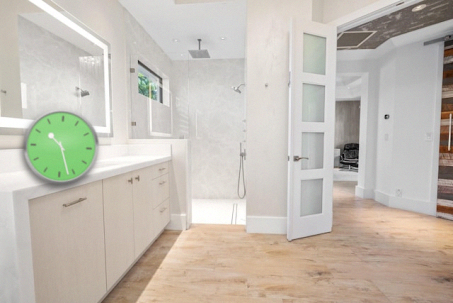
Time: h=10 m=27
